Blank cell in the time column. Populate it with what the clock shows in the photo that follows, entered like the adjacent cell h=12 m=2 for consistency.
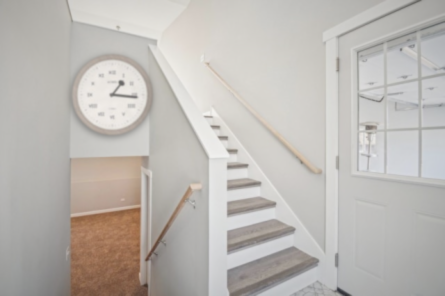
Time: h=1 m=16
